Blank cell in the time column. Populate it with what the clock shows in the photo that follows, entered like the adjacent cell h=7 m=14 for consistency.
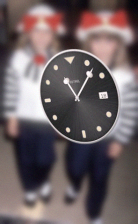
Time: h=11 m=7
